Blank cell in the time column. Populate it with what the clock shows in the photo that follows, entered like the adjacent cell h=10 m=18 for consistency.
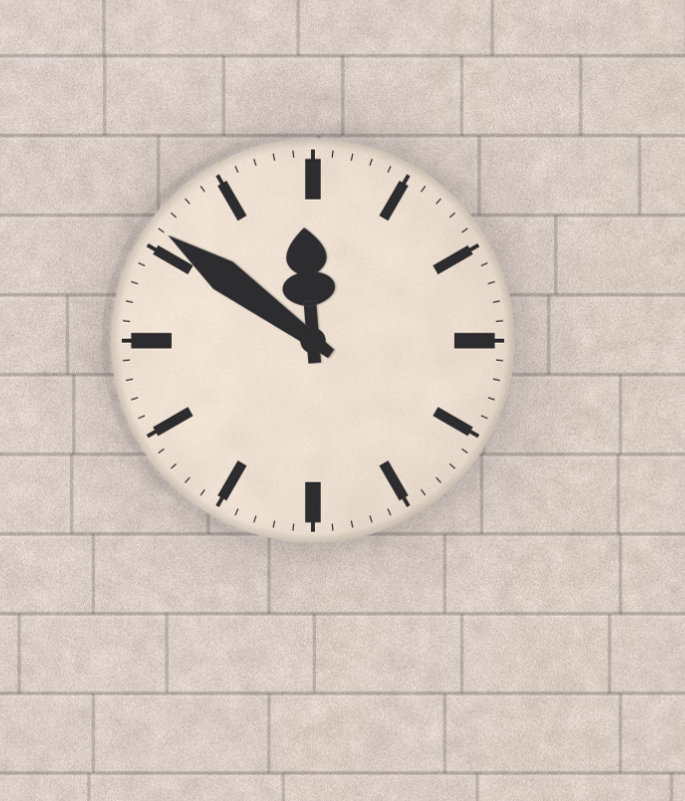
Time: h=11 m=51
